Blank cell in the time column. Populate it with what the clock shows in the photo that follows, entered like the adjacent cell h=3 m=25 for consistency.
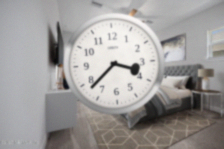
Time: h=3 m=38
